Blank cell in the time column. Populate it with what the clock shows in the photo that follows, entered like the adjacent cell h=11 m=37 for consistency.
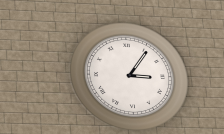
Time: h=3 m=6
